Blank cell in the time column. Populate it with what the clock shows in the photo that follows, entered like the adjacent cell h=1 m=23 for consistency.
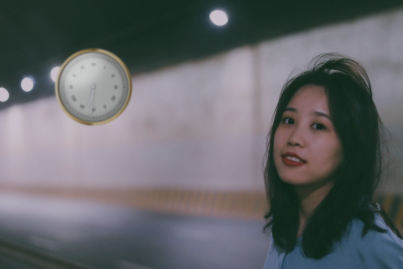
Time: h=6 m=31
